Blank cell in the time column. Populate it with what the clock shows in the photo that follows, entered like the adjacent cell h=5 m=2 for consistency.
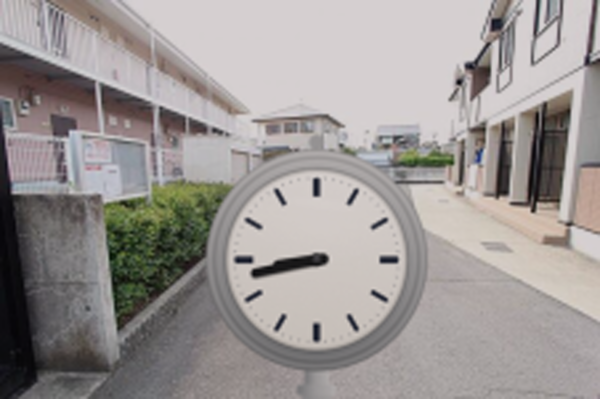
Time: h=8 m=43
